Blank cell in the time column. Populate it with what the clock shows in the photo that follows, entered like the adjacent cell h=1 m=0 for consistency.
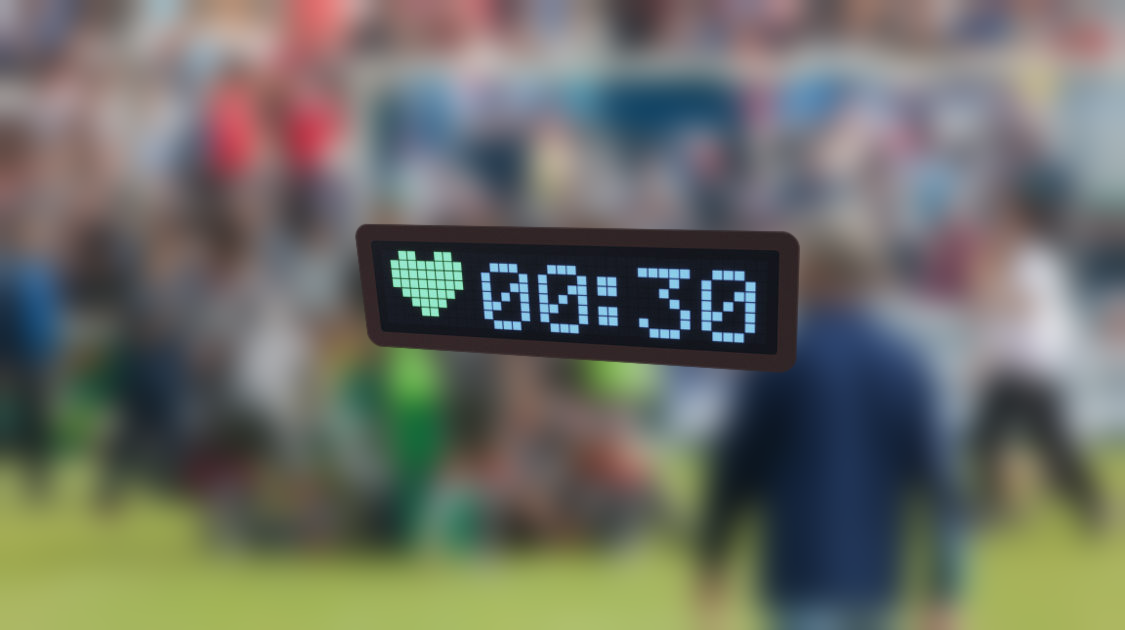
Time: h=0 m=30
